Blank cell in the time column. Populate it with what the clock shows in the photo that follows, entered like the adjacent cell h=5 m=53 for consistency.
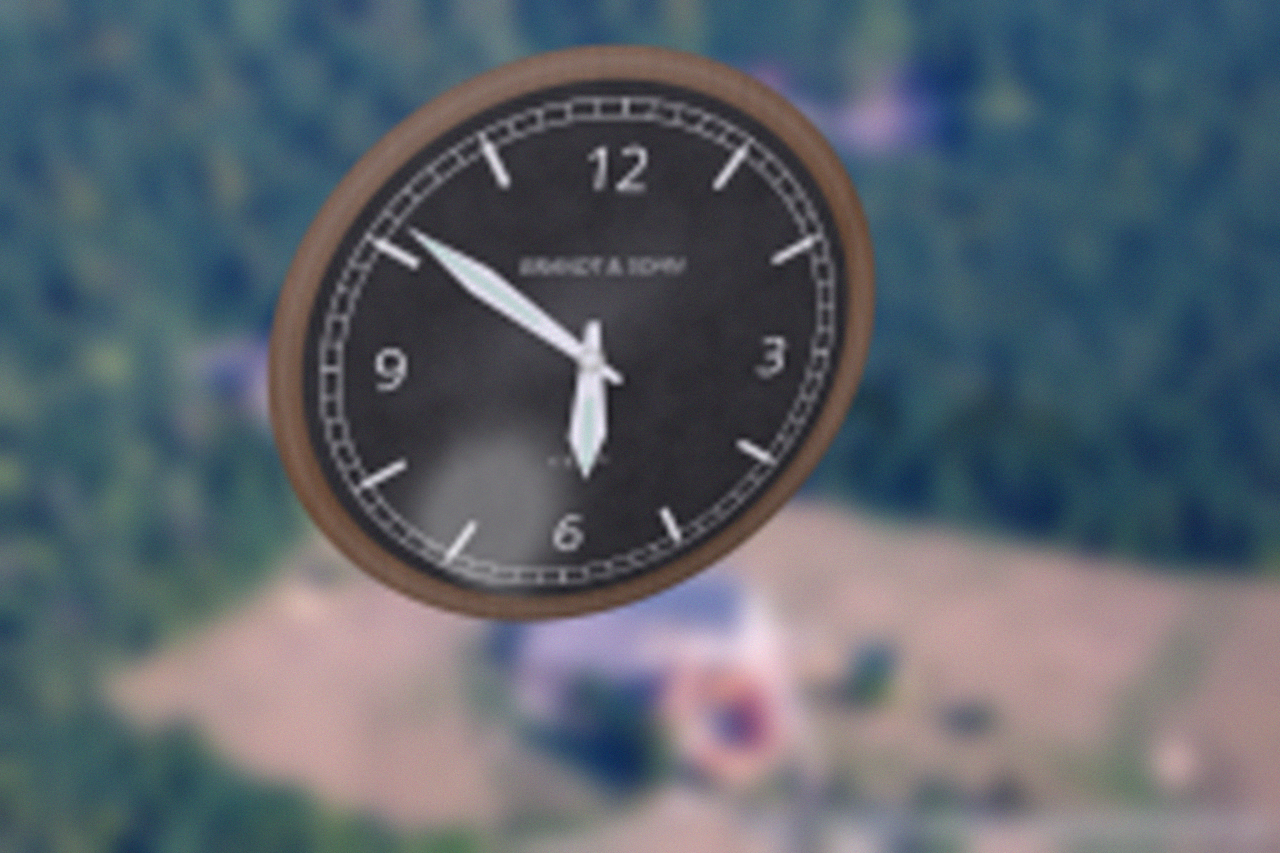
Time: h=5 m=51
